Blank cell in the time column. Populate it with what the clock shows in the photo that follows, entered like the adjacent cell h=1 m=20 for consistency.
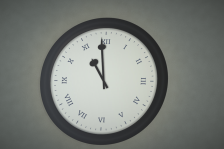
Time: h=10 m=59
